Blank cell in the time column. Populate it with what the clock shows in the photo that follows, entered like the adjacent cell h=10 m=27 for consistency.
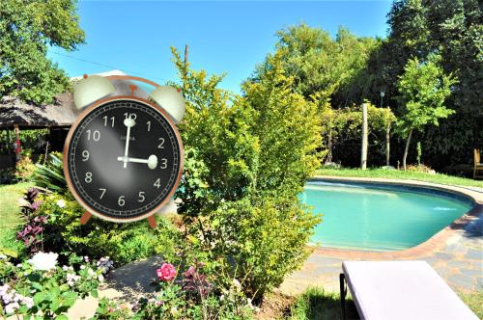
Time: h=3 m=0
